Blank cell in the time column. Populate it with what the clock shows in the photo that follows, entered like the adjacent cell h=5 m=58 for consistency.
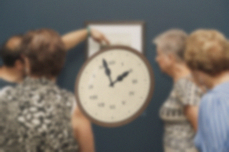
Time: h=1 m=57
